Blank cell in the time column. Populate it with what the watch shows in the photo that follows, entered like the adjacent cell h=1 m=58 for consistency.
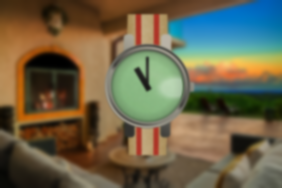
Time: h=11 m=0
